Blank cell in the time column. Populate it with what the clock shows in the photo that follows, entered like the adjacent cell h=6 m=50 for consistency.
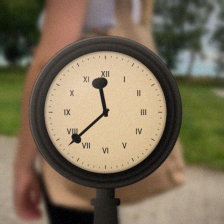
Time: h=11 m=38
